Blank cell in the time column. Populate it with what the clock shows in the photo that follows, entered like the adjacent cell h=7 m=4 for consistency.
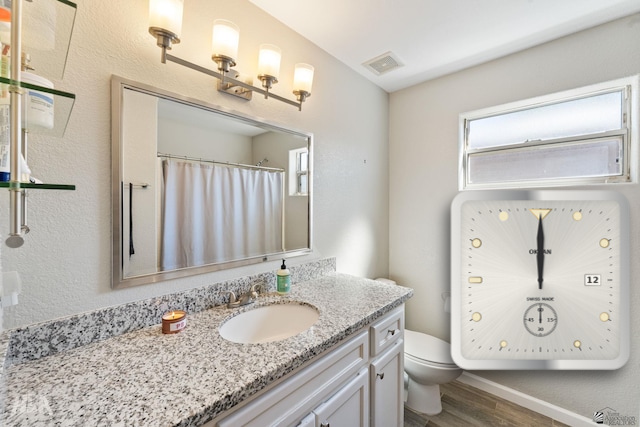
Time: h=12 m=0
